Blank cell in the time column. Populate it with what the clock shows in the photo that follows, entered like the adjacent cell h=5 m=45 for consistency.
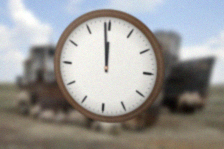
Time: h=11 m=59
